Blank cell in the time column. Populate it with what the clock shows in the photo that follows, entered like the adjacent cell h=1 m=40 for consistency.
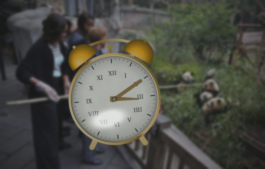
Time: h=3 m=10
